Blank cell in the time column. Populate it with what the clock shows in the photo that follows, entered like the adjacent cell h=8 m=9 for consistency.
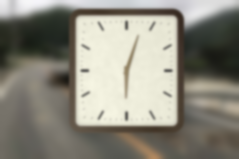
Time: h=6 m=3
